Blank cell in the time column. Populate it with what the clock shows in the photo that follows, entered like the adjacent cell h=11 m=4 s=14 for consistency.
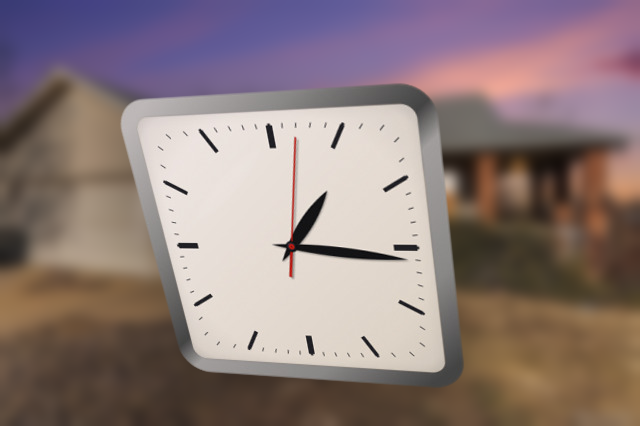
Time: h=1 m=16 s=2
